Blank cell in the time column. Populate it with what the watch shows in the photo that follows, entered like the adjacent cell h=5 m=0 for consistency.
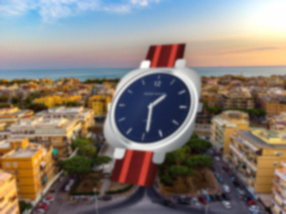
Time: h=1 m=29
